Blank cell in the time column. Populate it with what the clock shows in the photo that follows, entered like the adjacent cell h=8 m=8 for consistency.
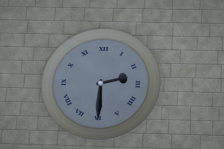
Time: h=2 m=30
